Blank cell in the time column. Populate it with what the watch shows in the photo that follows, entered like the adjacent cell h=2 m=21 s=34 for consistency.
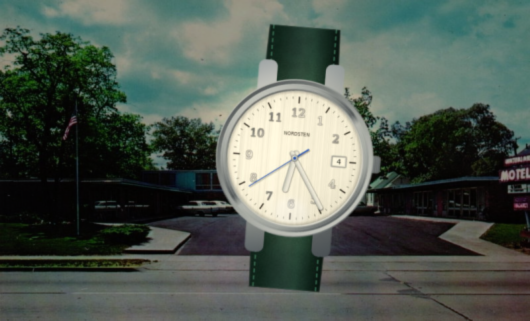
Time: h=6 m=24 s=39
